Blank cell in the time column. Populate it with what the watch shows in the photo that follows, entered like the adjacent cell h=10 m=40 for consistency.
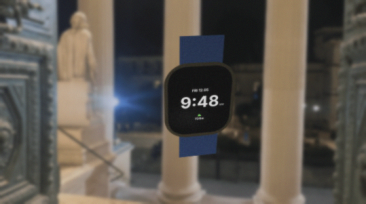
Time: h=9 m=48
